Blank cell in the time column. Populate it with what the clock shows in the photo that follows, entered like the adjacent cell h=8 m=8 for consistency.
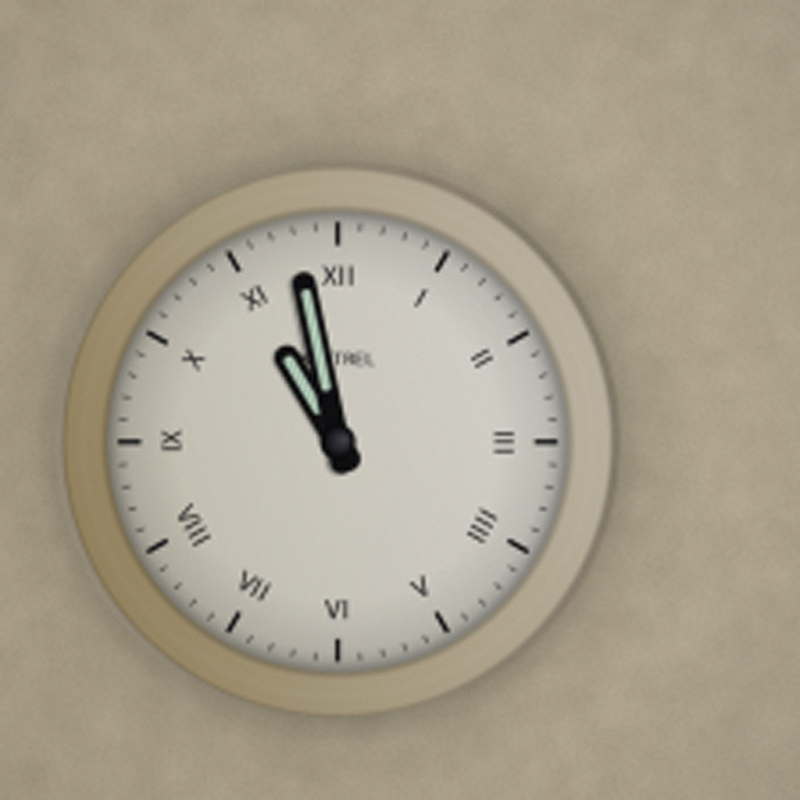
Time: h=10 m=58
